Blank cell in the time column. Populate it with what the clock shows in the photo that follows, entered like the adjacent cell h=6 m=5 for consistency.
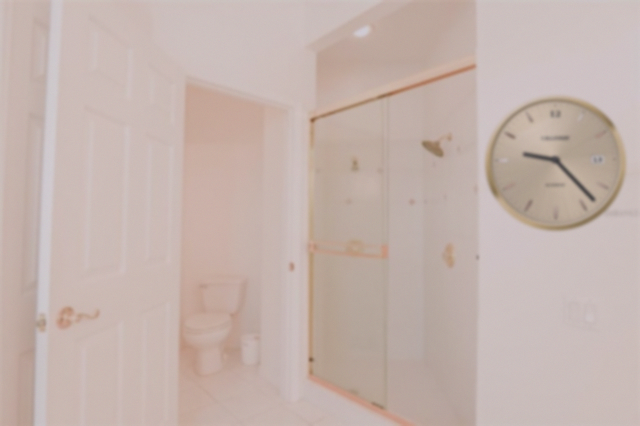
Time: h=9 m=23
